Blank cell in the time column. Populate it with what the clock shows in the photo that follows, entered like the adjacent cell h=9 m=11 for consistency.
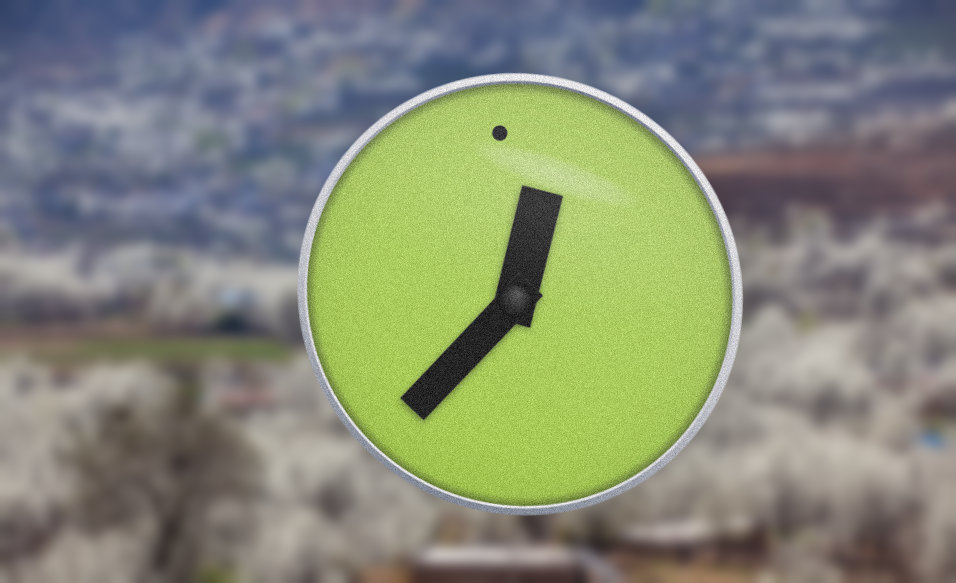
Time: h=12 m=38
